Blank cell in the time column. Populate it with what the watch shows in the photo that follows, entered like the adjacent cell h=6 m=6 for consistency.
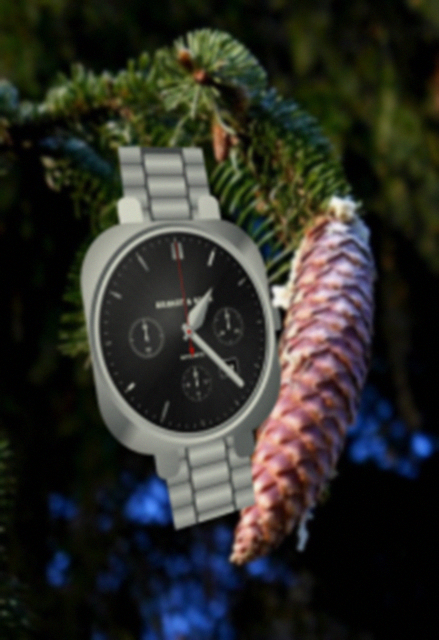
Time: h=1 m=23
